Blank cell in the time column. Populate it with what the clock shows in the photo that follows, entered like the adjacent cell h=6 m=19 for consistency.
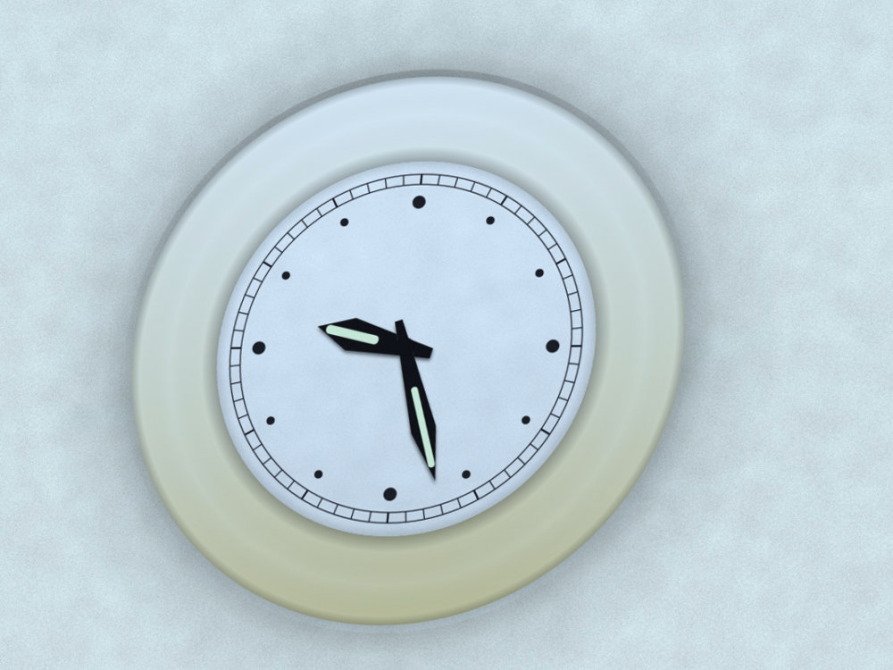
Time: h=9 m=27
